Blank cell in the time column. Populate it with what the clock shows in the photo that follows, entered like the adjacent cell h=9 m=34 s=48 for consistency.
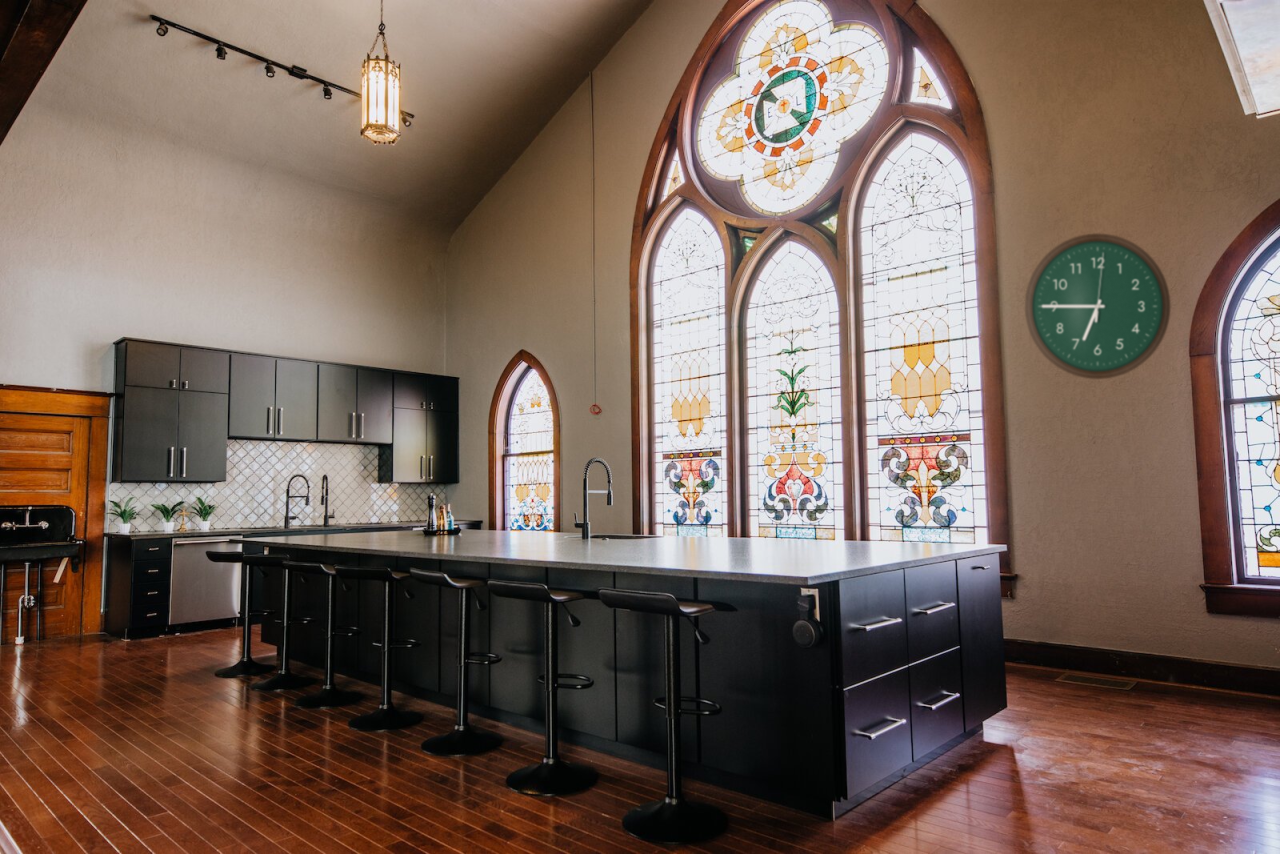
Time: h=6 m=45 s=1
